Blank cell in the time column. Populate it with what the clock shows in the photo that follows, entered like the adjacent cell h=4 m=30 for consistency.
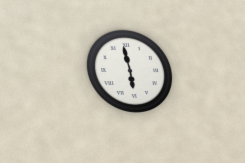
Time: h=5 m=59
